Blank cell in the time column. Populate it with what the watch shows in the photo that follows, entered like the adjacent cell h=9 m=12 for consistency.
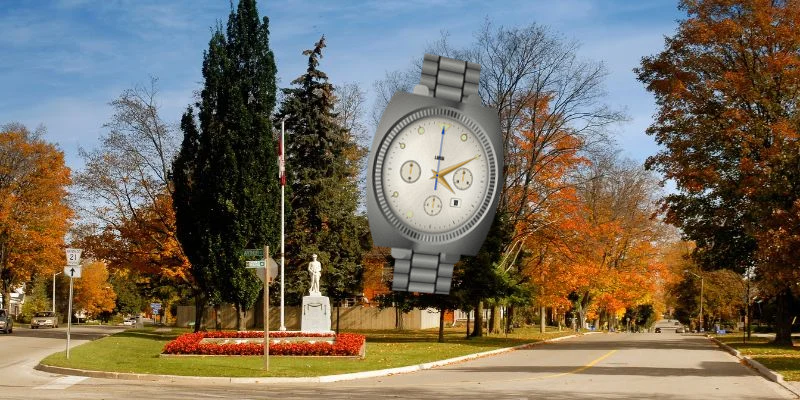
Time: h=4 m=10
